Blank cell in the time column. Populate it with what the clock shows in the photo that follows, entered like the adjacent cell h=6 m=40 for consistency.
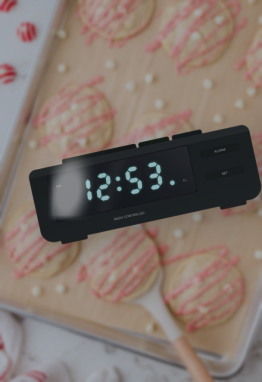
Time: h=12 m=53
